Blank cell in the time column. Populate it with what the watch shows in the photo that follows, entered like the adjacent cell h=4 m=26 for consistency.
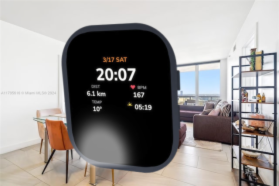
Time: h=20 m=7
